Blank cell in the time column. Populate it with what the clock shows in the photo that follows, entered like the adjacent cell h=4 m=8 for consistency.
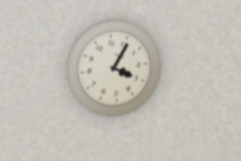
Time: h=3 m=1
